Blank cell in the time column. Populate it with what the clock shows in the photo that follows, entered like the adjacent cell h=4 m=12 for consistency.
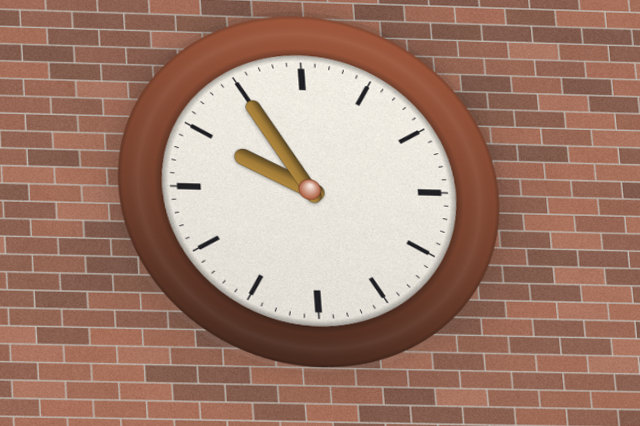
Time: h=9 m=55
